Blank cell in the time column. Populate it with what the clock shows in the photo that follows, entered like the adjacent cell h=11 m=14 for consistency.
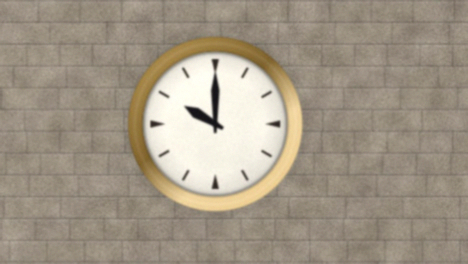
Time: h=10 m=0
